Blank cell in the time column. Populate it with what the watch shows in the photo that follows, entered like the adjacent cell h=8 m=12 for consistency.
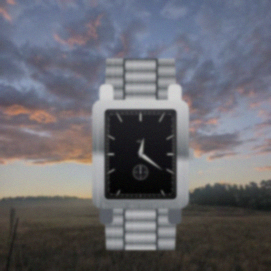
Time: h=12 m=21
